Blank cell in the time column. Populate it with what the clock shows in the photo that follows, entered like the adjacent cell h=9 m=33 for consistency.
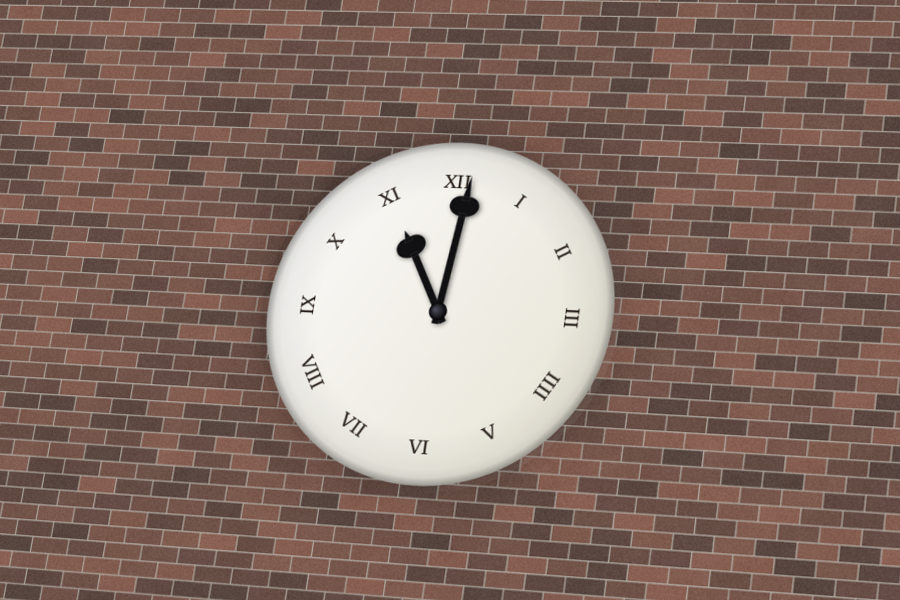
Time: h=11 m=1
